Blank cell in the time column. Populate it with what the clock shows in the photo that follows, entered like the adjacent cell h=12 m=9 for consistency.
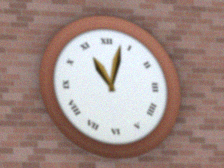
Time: h=11 m=3
